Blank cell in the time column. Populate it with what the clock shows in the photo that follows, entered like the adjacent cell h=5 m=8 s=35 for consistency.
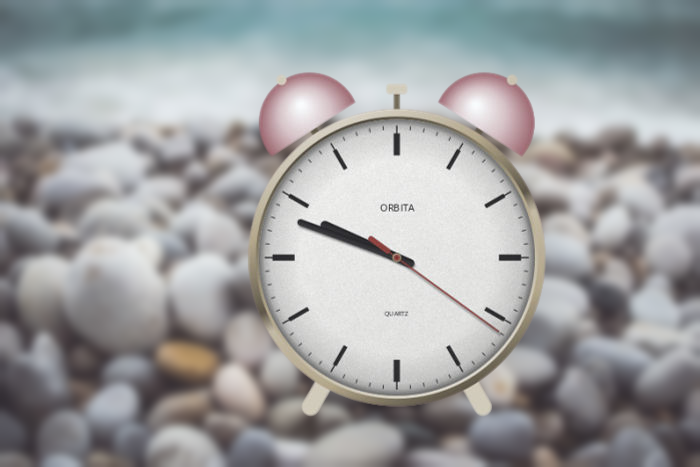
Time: h=9 m=48 s=21
